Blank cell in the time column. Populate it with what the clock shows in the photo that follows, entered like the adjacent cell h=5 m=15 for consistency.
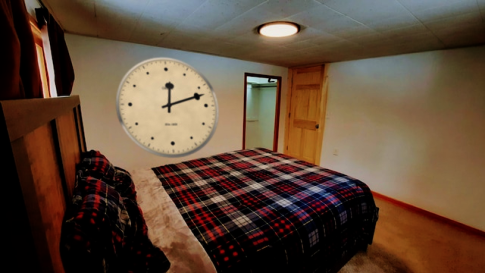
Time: h=12 m=12
